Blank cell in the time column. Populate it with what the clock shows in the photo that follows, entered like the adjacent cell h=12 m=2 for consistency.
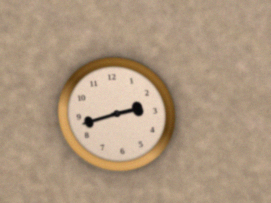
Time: h=2 m=43
